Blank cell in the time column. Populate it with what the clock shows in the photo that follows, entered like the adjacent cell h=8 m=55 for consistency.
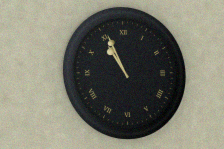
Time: h=10 m=56
